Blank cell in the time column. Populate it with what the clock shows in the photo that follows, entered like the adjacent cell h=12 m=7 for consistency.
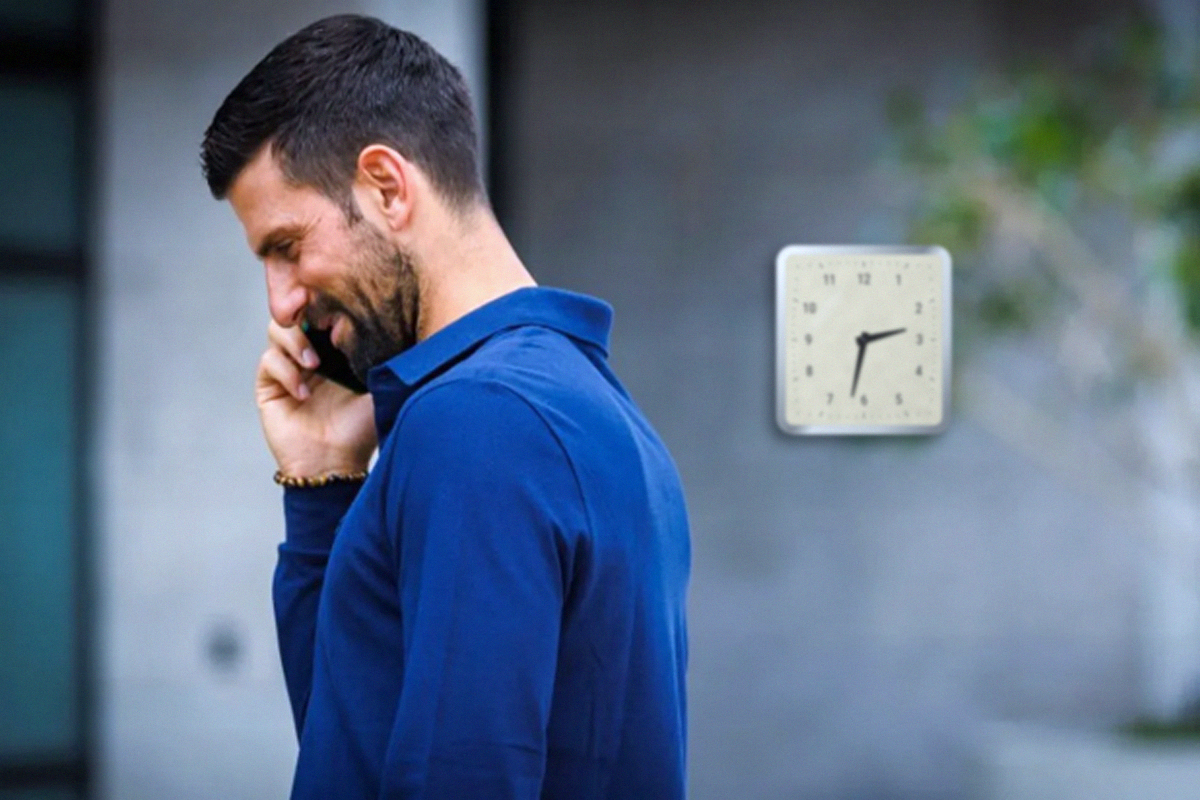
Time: h=2 m=32
